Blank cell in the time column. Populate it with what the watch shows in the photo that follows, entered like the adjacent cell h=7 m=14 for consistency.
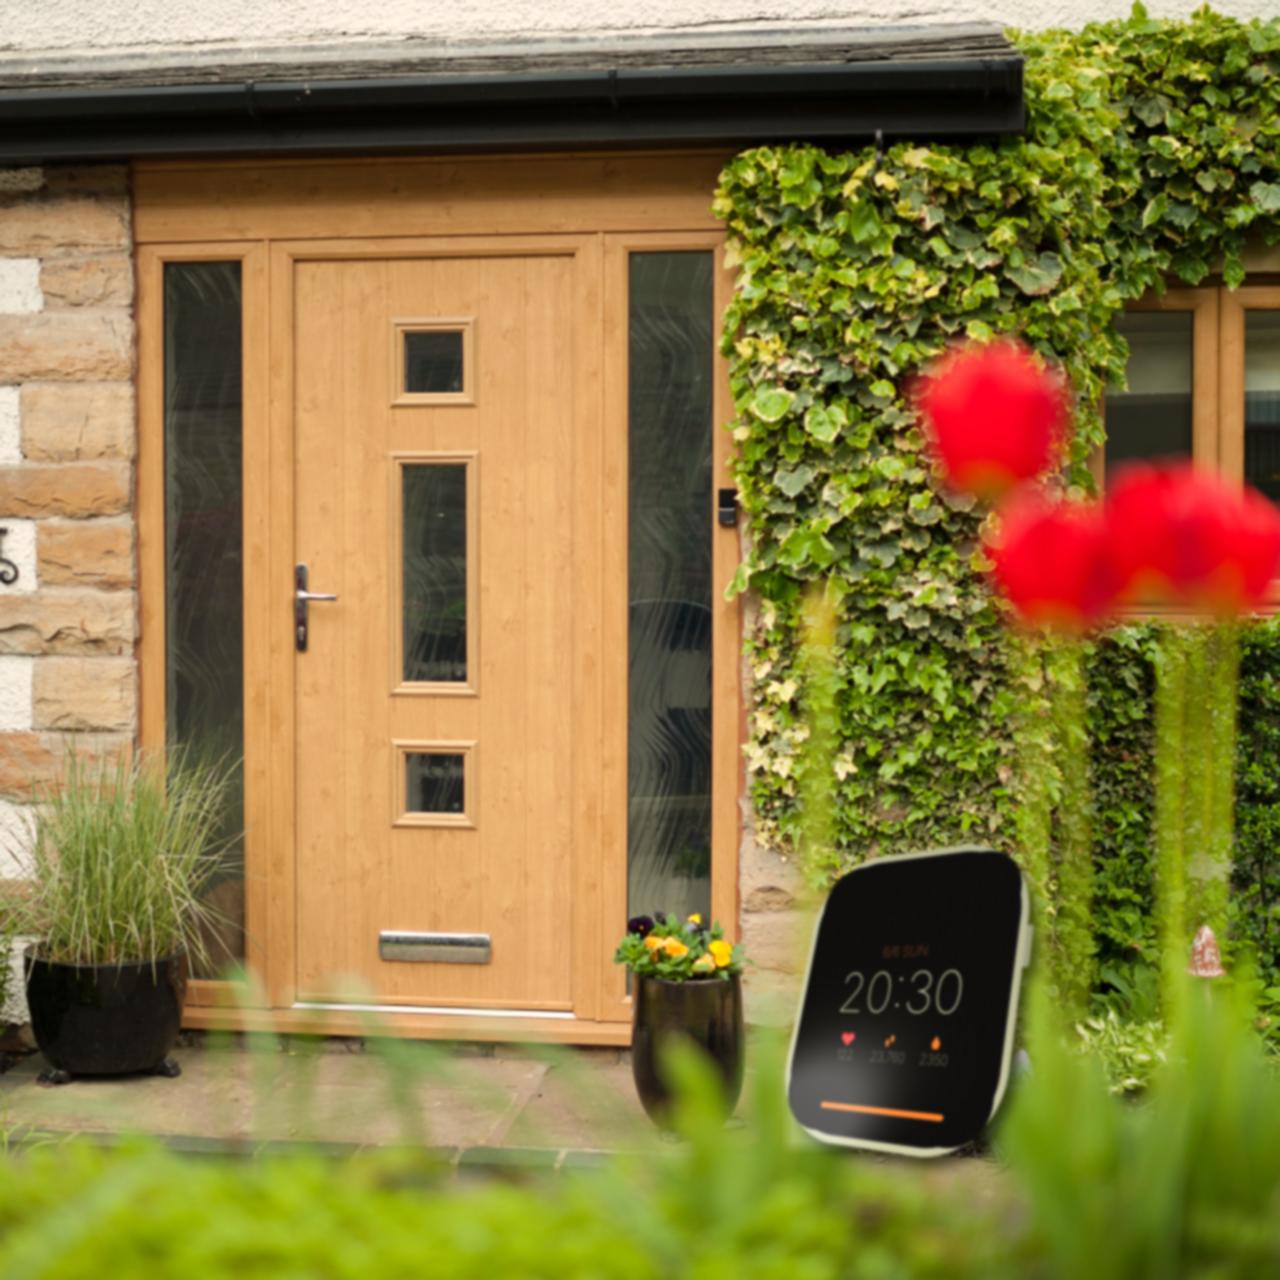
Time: h=20 m=30
